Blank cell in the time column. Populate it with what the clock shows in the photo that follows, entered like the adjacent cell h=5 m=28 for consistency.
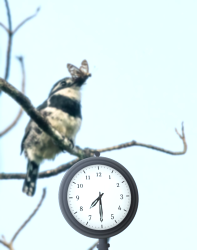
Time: h=7 m=30
